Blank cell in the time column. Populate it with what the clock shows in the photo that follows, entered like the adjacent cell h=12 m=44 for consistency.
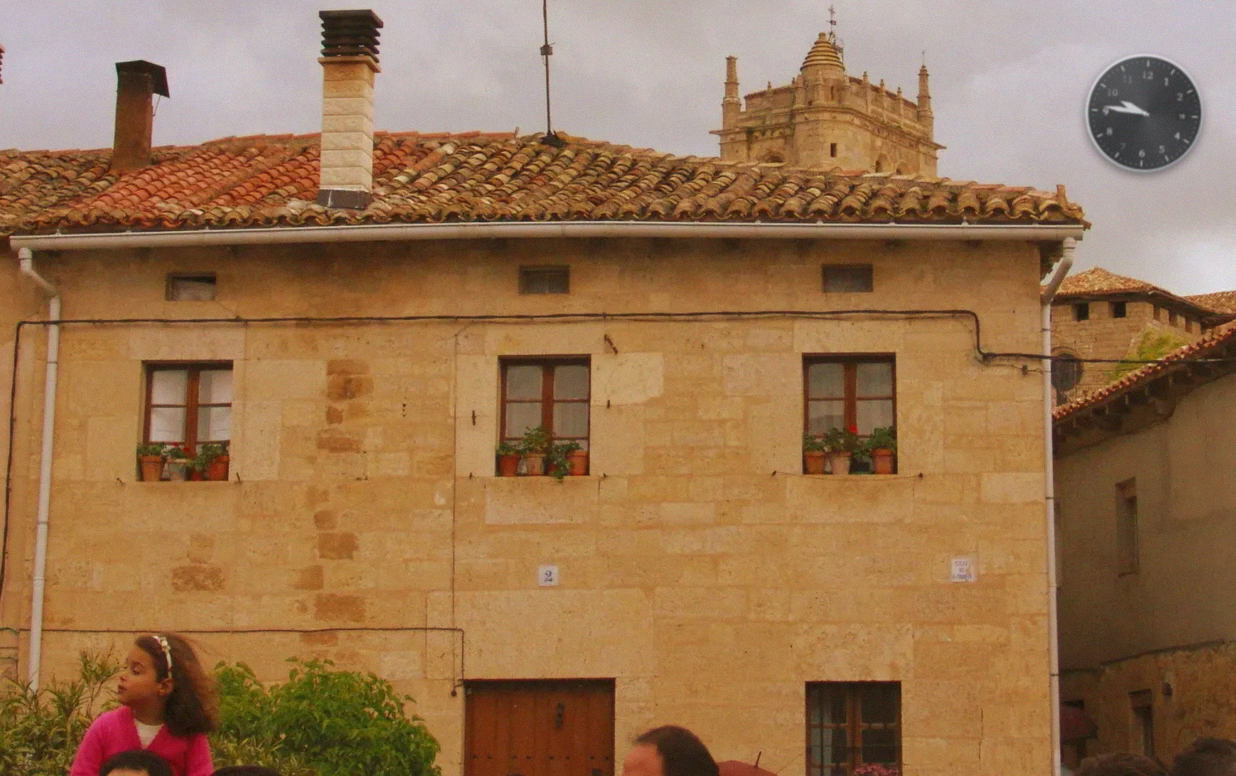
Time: h=9 m=46
